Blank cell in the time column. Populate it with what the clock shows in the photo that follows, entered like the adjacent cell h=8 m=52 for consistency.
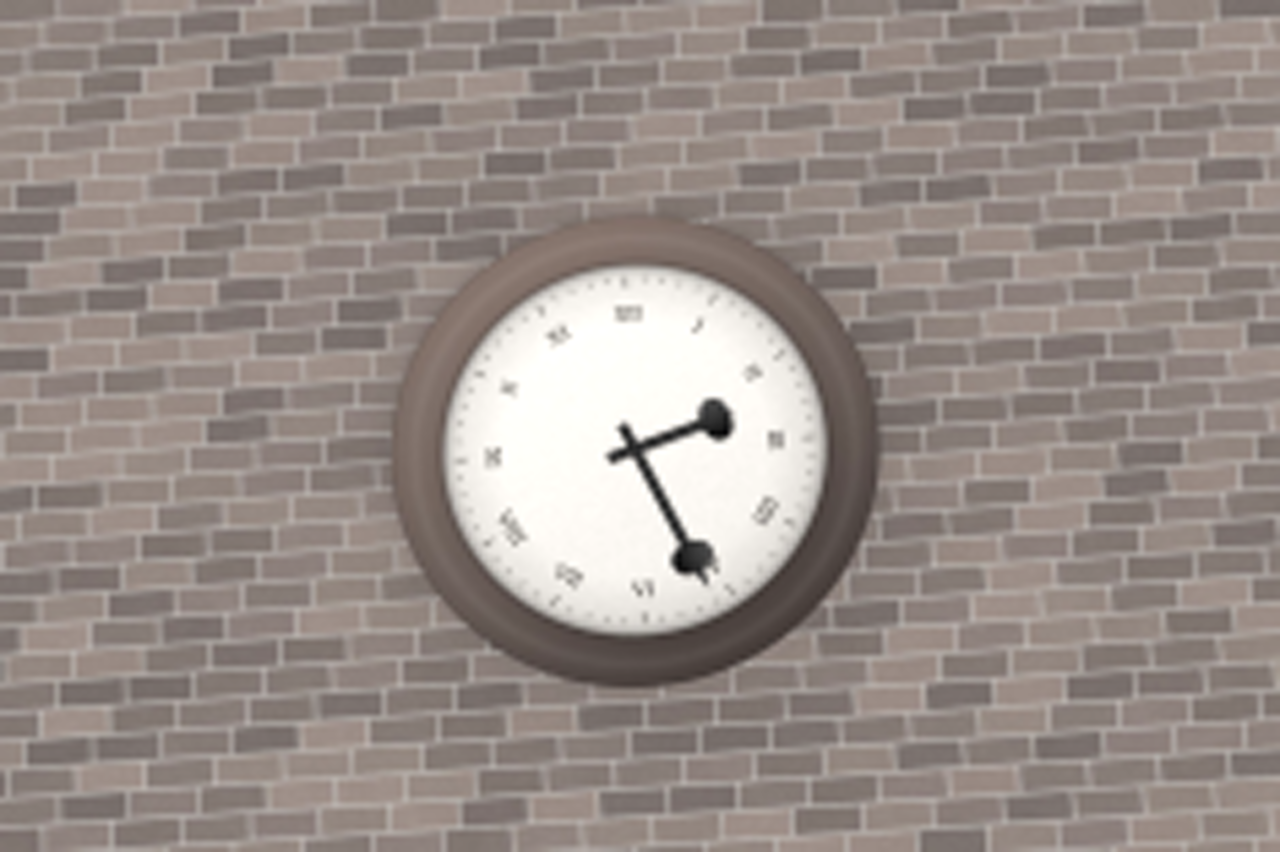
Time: h=2 m=26
